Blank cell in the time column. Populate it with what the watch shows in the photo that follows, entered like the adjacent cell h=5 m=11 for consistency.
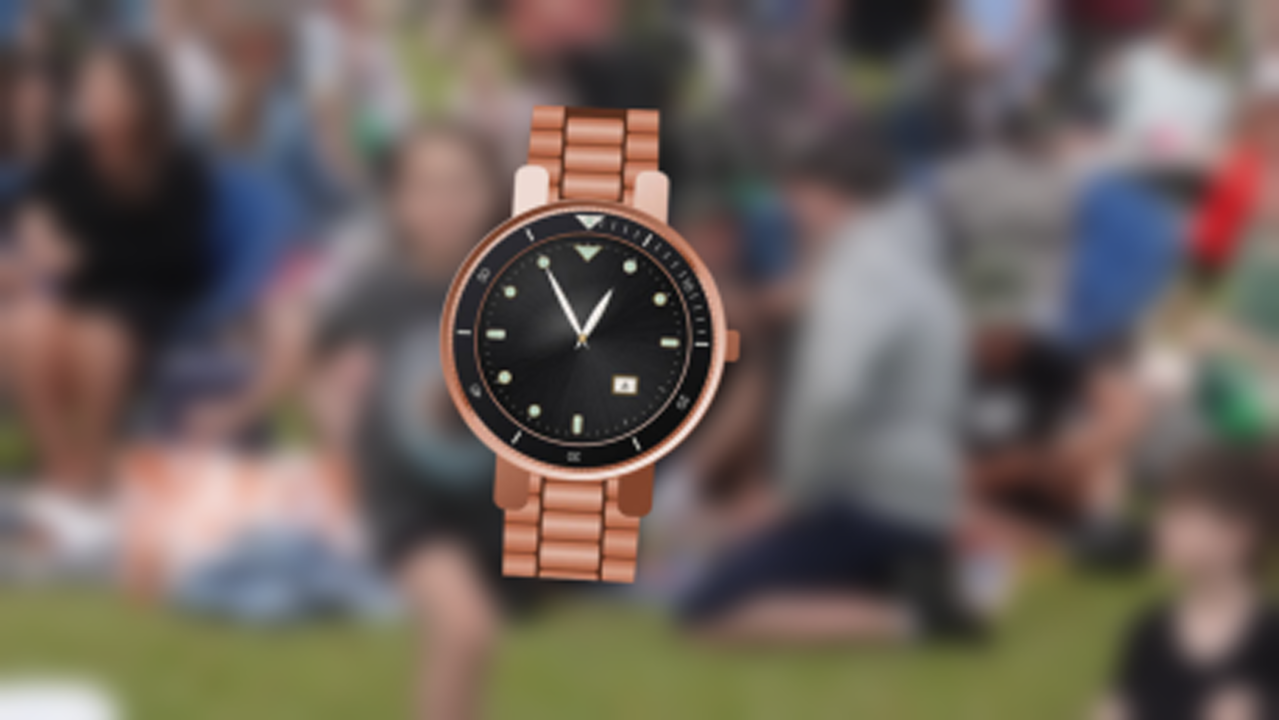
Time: h=12 m=55
